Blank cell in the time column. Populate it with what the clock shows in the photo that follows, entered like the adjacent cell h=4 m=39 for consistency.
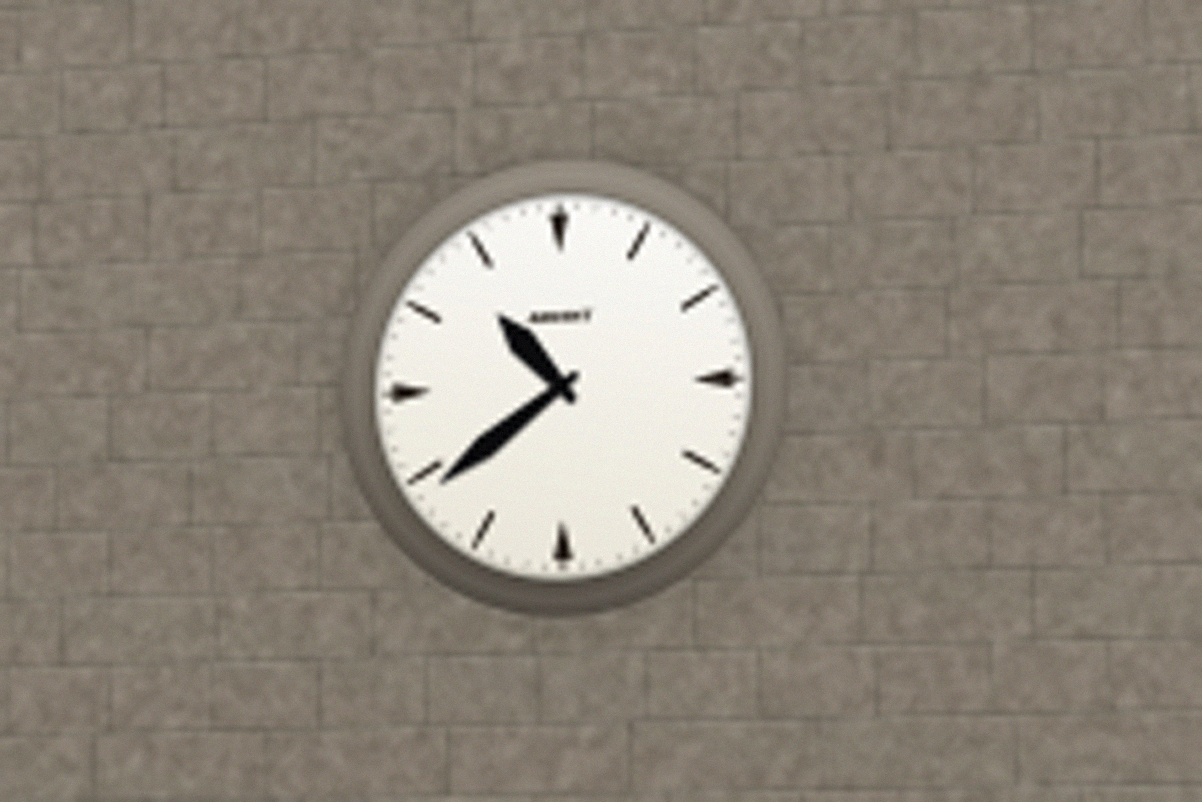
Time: h=10 m=39
